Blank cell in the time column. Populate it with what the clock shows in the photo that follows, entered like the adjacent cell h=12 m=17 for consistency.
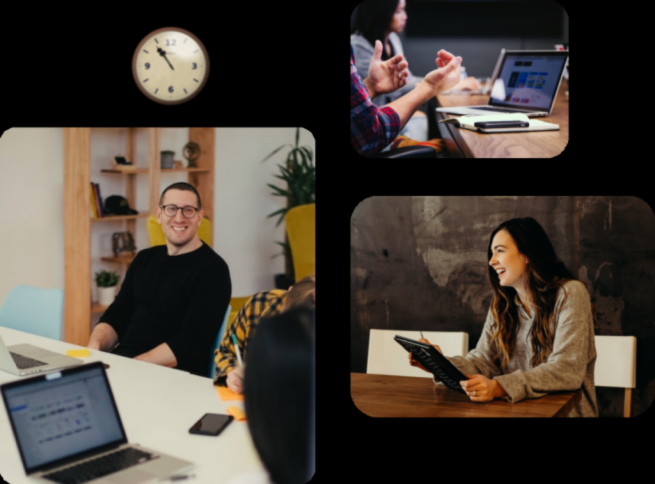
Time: h=10 m=54
